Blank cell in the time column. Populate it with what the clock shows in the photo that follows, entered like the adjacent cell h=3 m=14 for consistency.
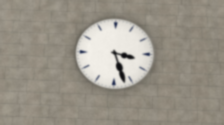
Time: h=3 m=27
